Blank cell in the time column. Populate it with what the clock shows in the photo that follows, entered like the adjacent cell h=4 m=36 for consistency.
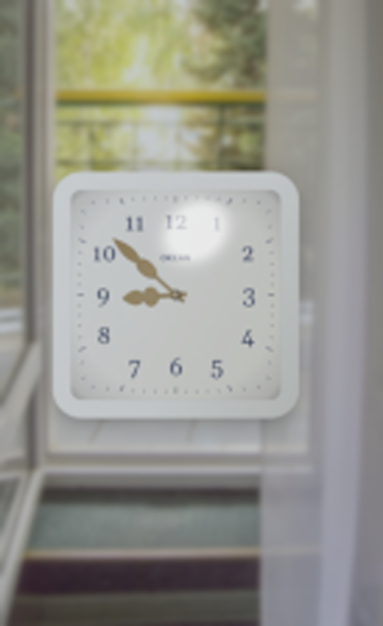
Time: h=8 m=52
